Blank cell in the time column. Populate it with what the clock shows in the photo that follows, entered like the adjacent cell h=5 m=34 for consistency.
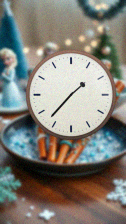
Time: h=1 m=37
